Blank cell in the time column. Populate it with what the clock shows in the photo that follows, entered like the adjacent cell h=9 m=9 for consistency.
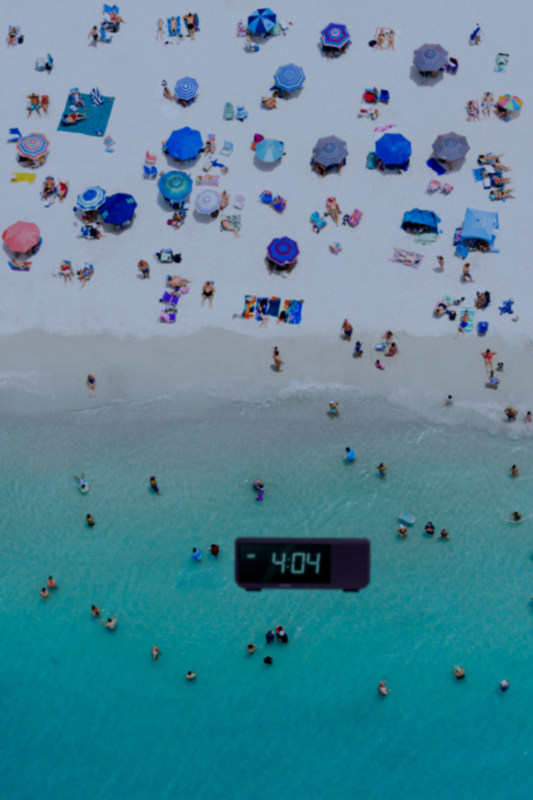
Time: h=4 m=4
